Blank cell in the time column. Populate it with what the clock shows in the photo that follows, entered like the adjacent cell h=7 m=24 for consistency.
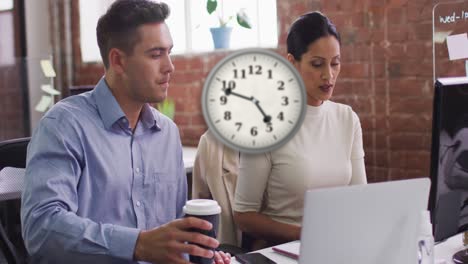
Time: h=4 m=48
